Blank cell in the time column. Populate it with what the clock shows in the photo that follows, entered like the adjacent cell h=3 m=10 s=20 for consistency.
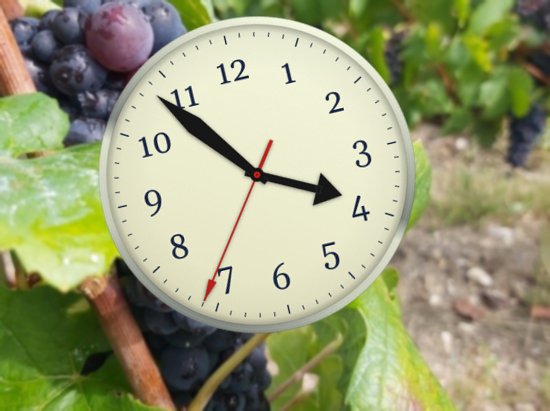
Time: h=3 m=53 s=36
